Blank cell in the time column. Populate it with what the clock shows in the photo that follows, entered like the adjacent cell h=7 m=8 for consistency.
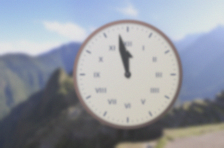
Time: h=11 m=58
